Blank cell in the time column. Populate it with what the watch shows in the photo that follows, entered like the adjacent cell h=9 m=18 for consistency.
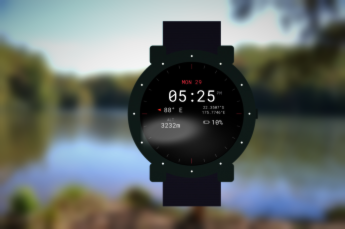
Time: h=5 m=25
